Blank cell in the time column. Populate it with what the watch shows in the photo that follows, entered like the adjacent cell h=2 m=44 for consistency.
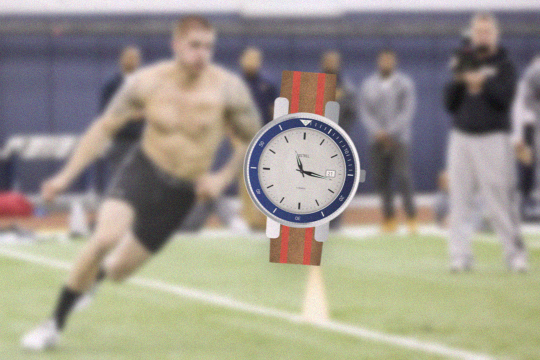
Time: h=11 m=17
